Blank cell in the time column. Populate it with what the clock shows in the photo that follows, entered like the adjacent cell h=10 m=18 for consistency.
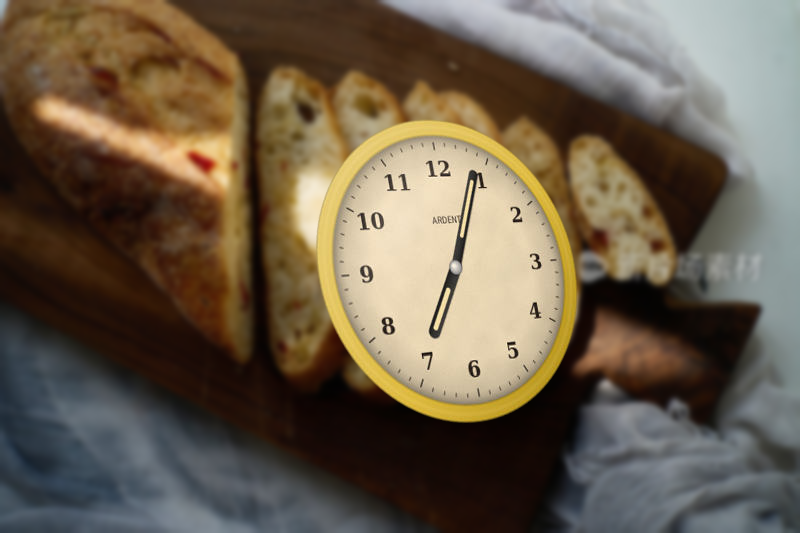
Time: h=7 m=4
